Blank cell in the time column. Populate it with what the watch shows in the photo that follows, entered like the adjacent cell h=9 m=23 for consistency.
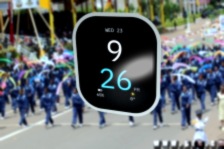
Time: h=9 m=26
